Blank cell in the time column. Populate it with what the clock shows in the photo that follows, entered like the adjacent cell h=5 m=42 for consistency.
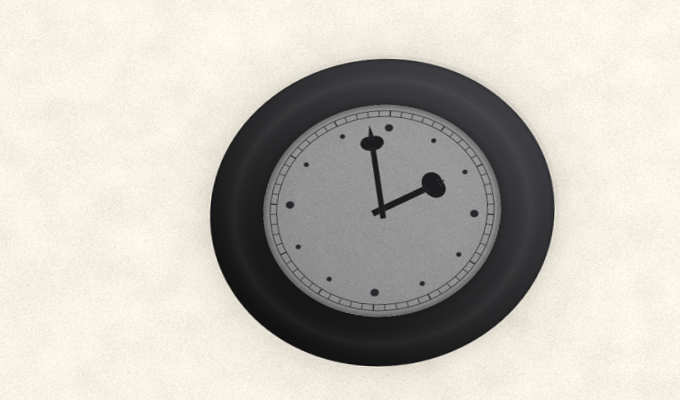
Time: h=1 m=58
